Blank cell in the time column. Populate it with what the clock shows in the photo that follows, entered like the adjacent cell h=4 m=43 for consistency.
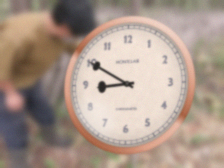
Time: h=8 m=50
